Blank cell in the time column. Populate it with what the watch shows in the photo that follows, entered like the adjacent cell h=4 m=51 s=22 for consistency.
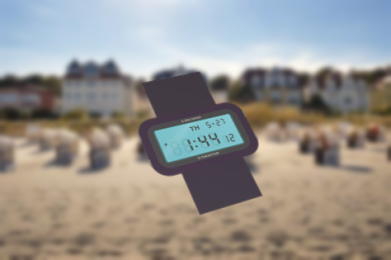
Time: h=1 m=44 s=12
